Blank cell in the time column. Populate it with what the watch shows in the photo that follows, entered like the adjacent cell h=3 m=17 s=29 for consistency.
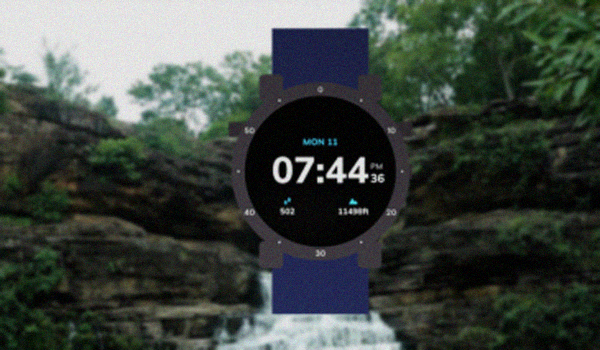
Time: h=7 m=44 s=36
